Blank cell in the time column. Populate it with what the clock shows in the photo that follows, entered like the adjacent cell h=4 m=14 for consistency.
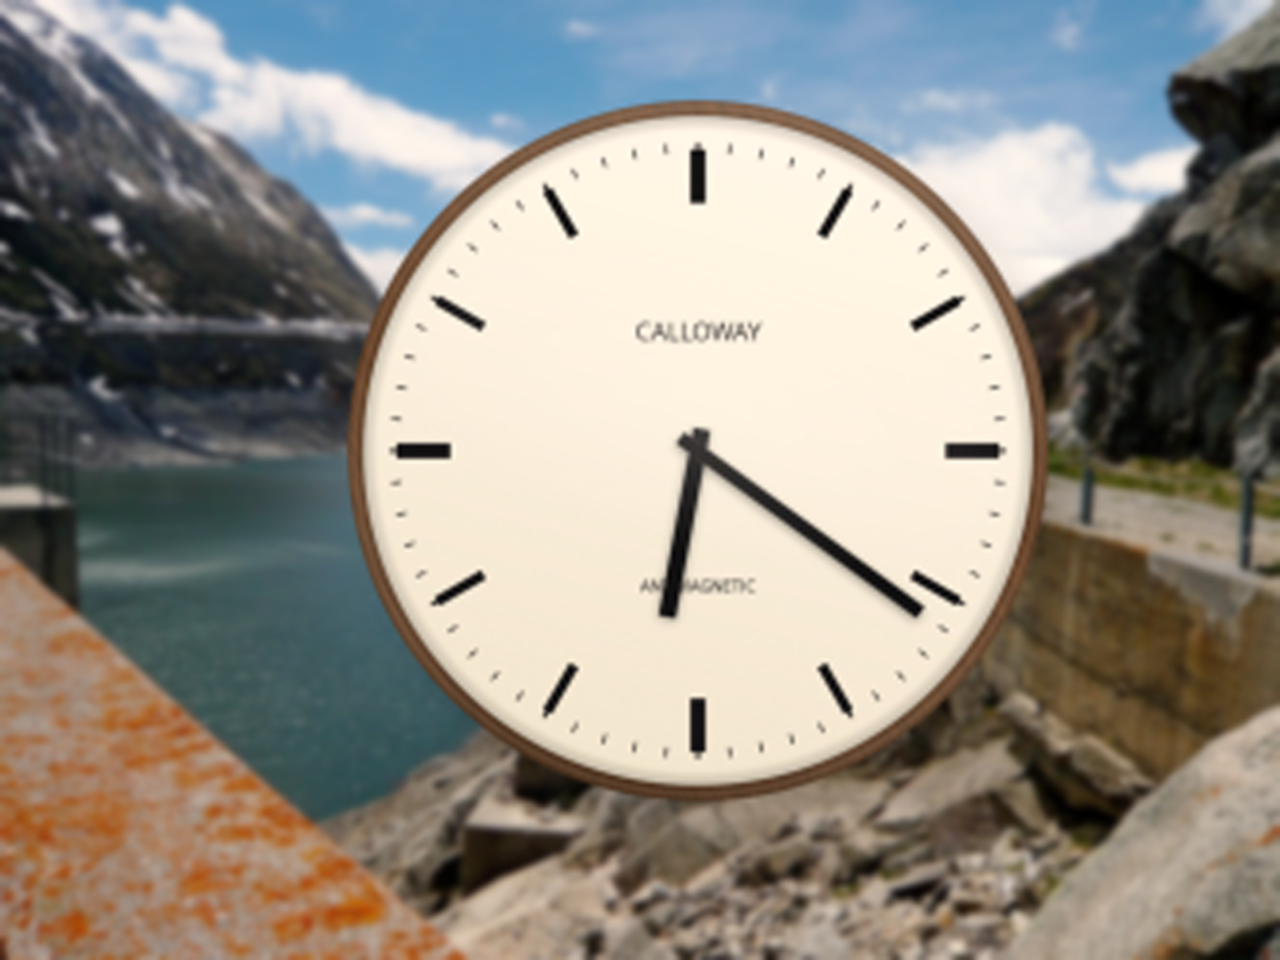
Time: h=6 m=21
